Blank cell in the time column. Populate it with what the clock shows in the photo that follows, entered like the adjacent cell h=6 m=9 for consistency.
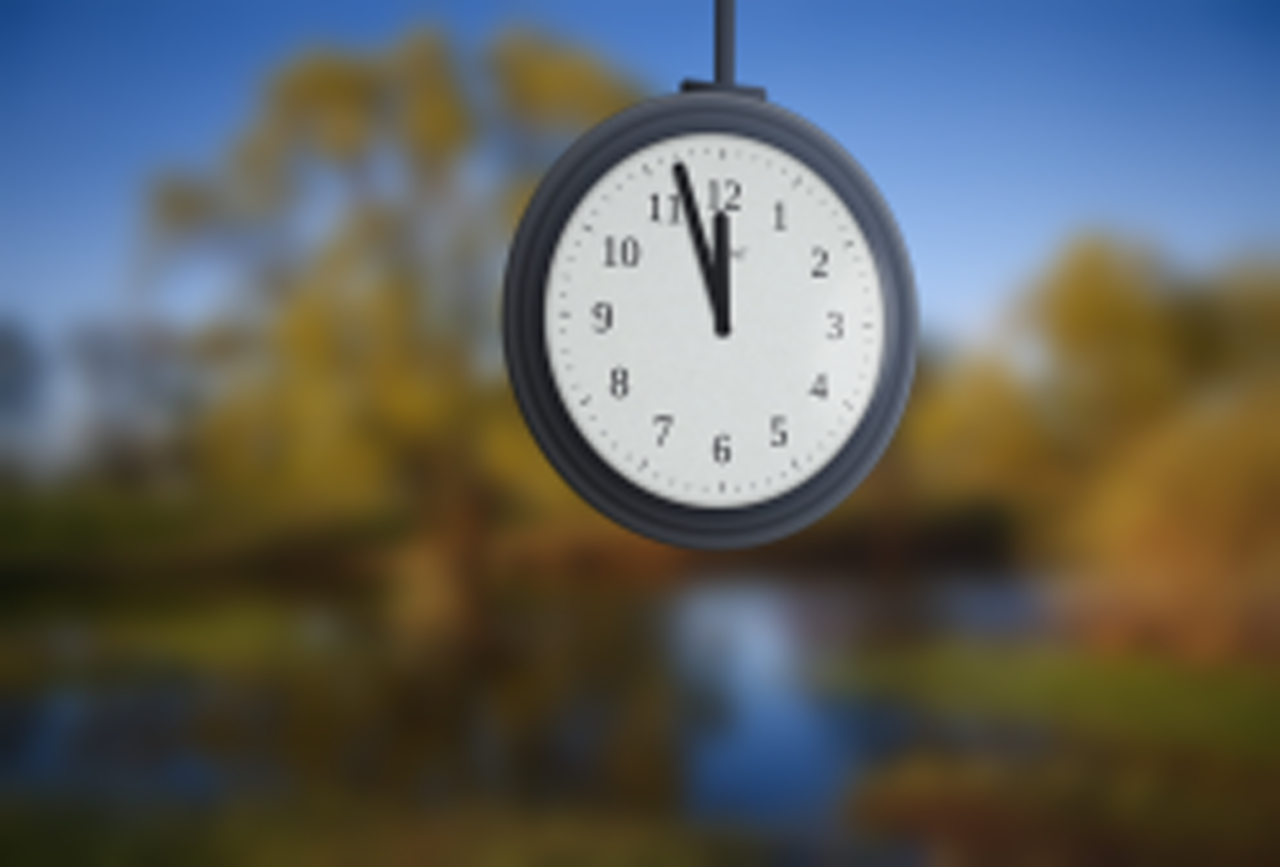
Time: h=11 m=57
